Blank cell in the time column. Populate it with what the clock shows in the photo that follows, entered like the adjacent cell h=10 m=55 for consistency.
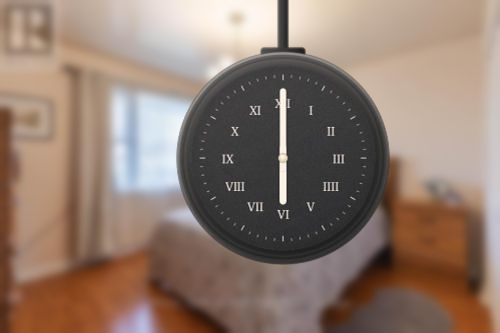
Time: h=6 m=0
